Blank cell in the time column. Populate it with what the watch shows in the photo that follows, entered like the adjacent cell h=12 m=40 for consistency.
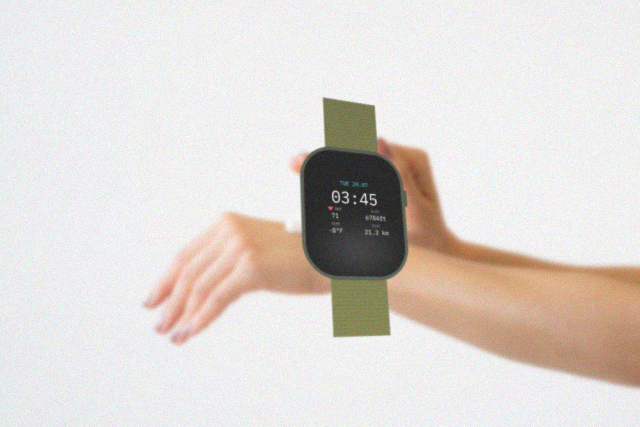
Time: h=3 m=45
